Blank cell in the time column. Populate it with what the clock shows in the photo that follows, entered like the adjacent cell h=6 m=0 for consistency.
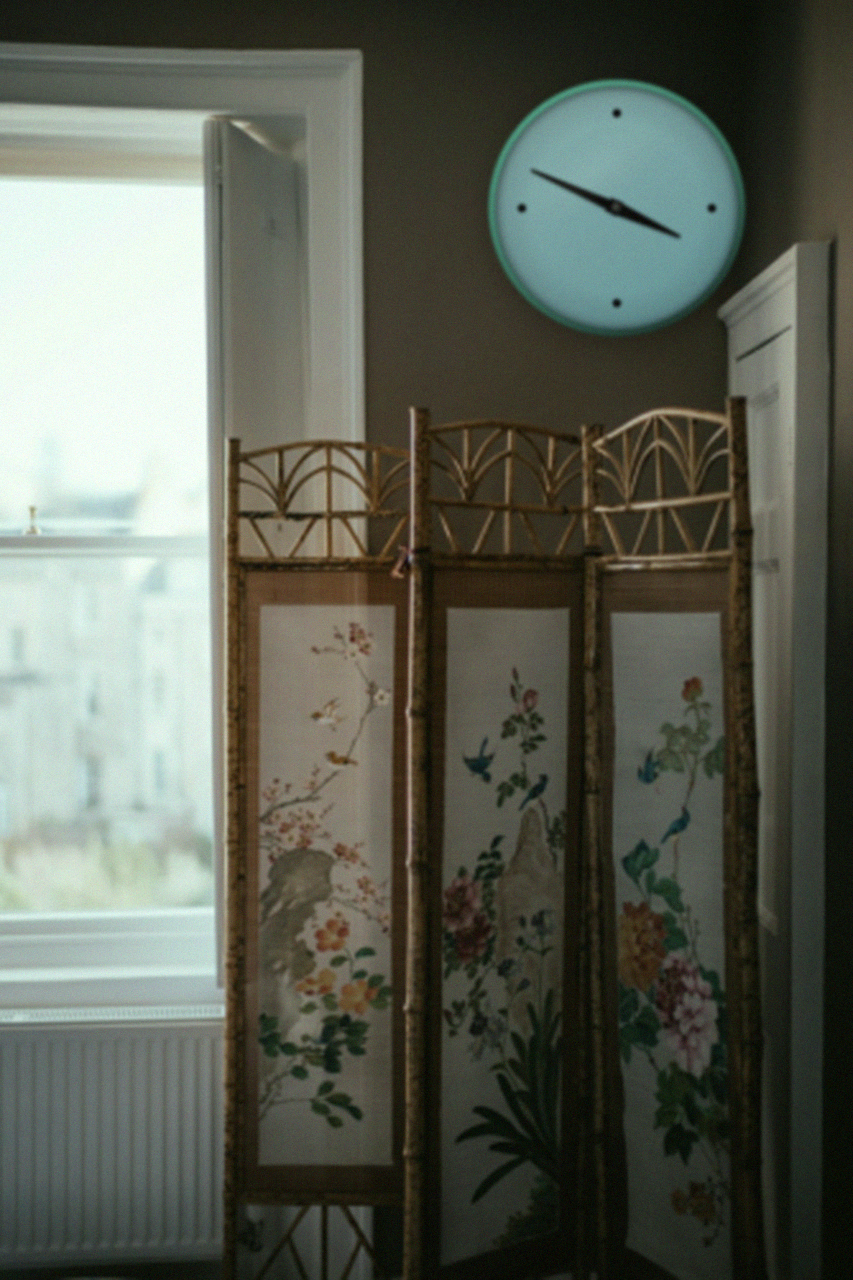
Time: h=3 m=49
